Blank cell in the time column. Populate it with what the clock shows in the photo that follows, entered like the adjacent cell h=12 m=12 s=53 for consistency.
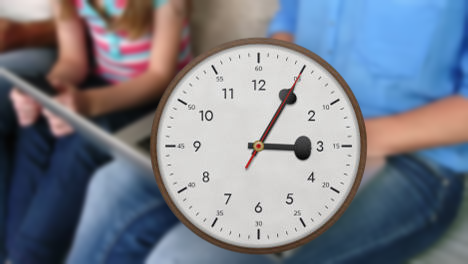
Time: h=3 m=5 s=5
